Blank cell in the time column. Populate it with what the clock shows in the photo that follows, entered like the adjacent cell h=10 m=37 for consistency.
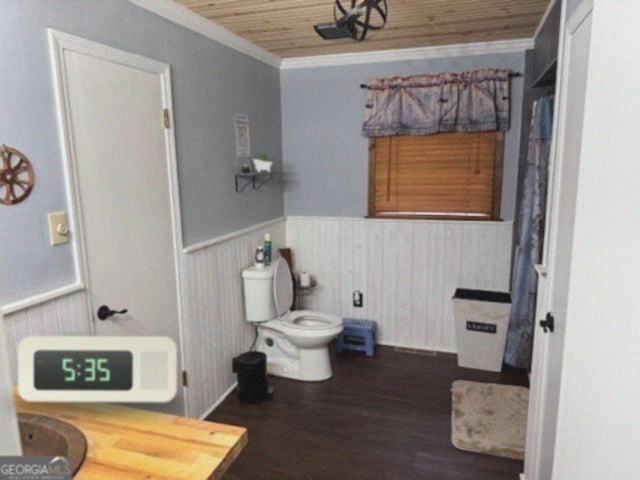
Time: h=5 m=35
